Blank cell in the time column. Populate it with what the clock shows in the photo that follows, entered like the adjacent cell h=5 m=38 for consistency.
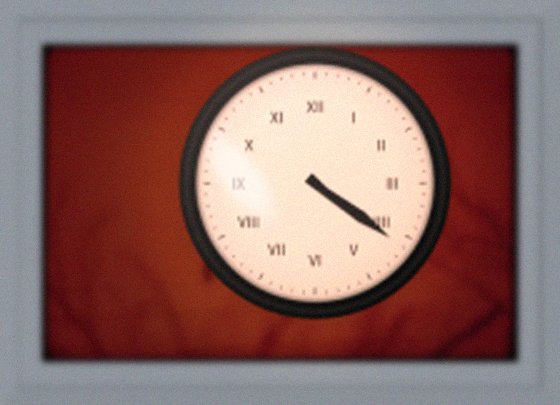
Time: h=4 m=21
